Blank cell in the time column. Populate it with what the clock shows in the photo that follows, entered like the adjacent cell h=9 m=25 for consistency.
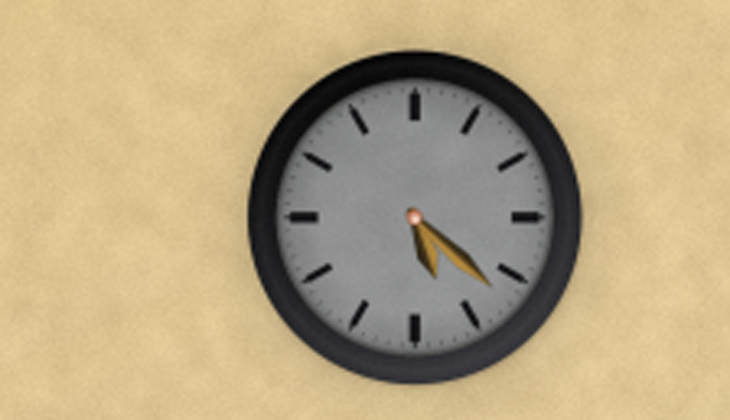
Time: h=5 m=22
